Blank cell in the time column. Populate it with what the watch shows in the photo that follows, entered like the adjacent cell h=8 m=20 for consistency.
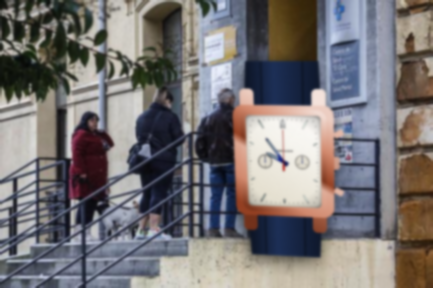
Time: h=9 m=54
